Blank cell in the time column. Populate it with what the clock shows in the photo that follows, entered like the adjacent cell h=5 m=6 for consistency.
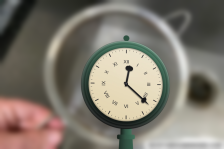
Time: h=12 m=22
